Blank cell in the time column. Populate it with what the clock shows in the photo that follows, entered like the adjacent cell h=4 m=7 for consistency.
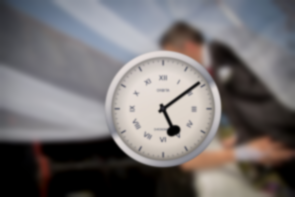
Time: h=5 m=9
